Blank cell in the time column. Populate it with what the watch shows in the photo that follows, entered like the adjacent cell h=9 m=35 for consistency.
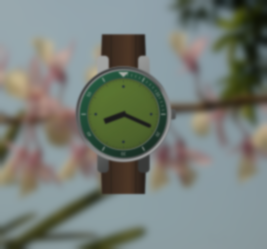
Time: h=8 m=19
